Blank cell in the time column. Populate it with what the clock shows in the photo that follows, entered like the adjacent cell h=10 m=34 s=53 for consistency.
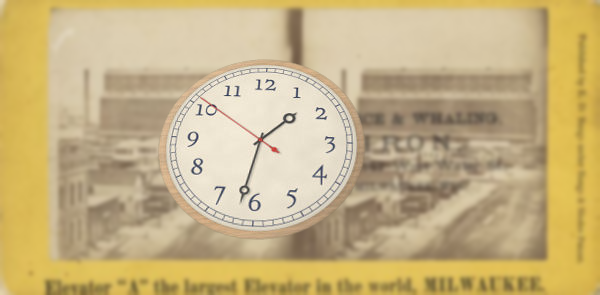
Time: h=1 m=31 s=51
